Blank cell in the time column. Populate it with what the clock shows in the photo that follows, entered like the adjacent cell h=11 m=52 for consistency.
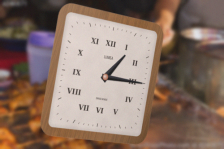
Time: h=1 m=15
